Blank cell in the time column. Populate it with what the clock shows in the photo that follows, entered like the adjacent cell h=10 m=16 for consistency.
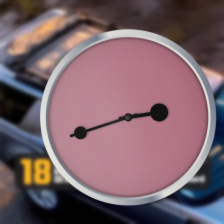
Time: h=2 m=42
